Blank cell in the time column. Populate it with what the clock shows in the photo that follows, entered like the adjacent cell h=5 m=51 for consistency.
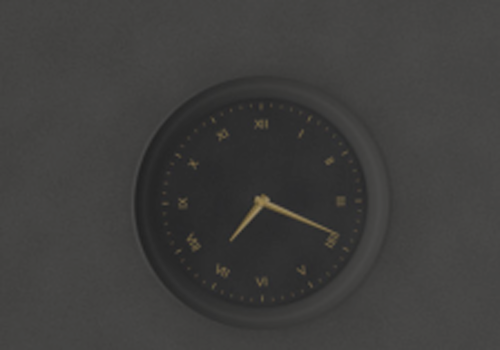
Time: h=7 m=19
